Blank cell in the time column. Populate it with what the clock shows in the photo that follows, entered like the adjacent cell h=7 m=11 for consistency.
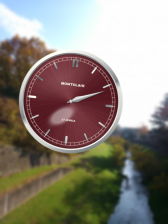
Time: h=2 m=11
